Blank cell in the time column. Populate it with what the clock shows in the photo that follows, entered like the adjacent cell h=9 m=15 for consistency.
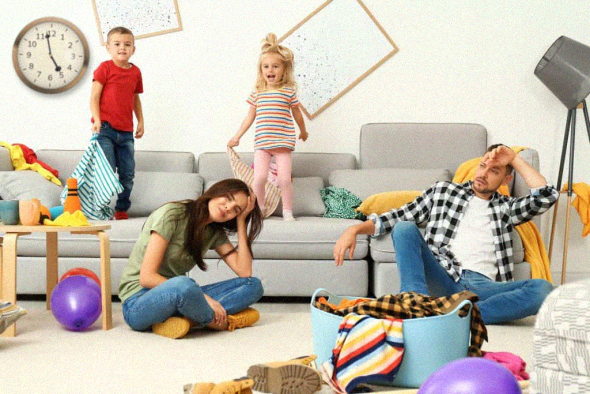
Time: h=4 m=58
